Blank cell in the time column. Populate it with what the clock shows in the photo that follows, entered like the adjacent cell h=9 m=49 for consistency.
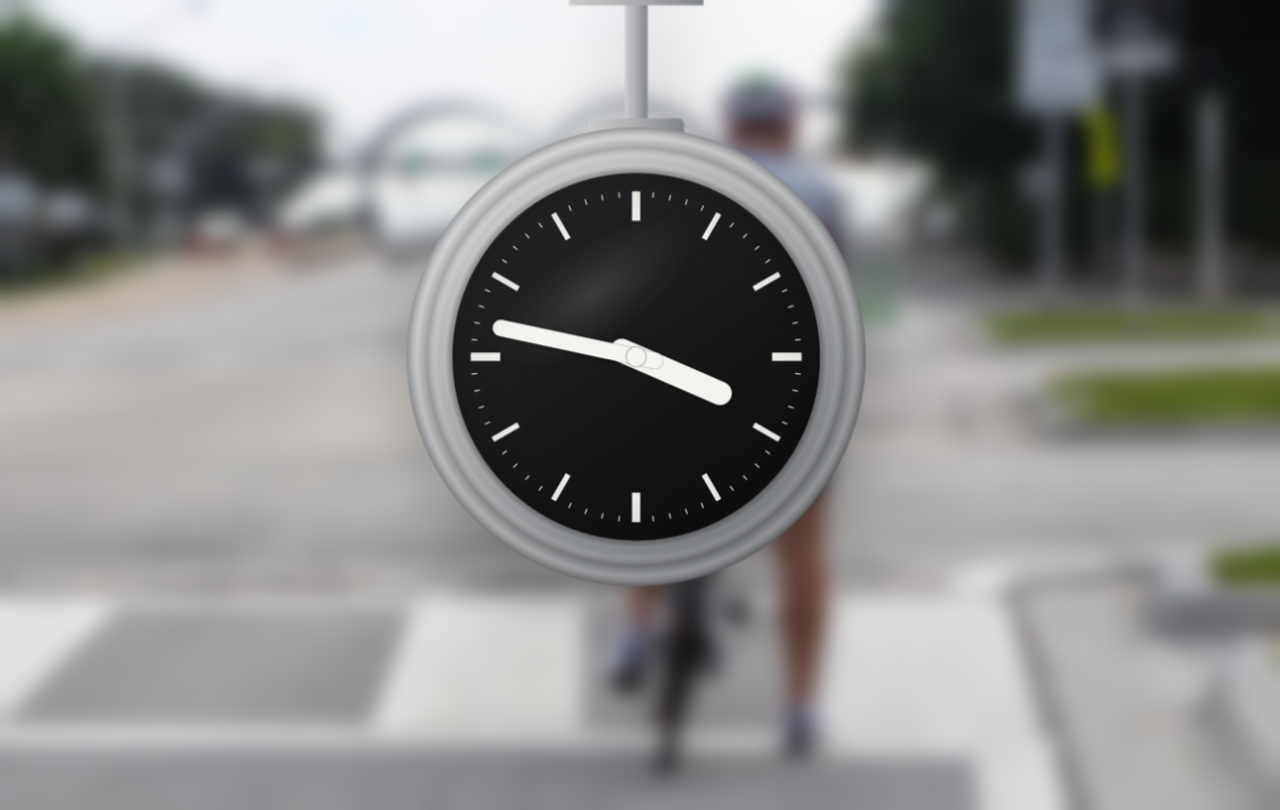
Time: h=3 m=47
